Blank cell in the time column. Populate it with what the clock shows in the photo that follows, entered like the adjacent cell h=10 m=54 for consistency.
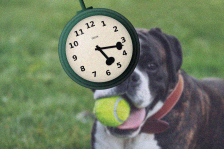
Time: h=5 m=17
